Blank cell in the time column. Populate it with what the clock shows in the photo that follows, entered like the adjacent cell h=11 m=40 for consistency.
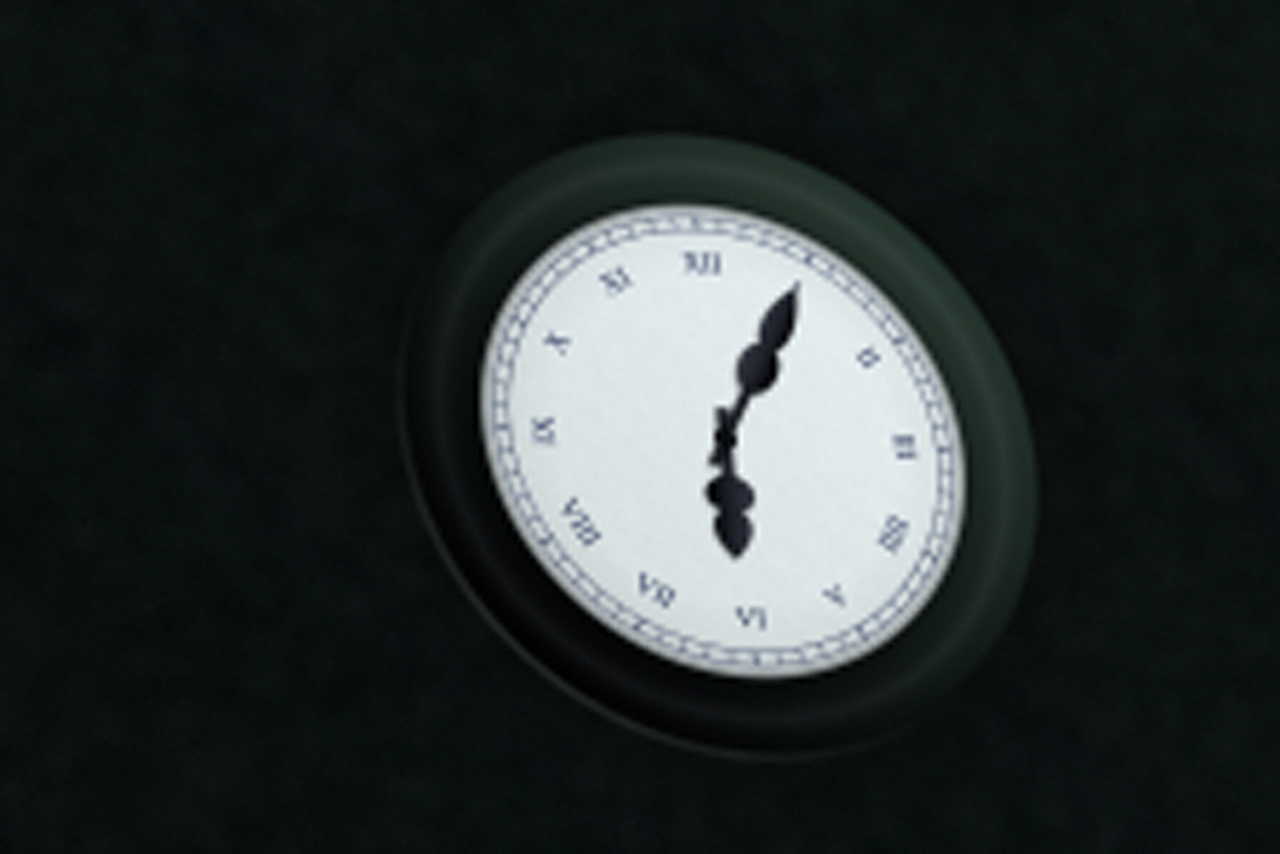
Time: h=6 m=5
